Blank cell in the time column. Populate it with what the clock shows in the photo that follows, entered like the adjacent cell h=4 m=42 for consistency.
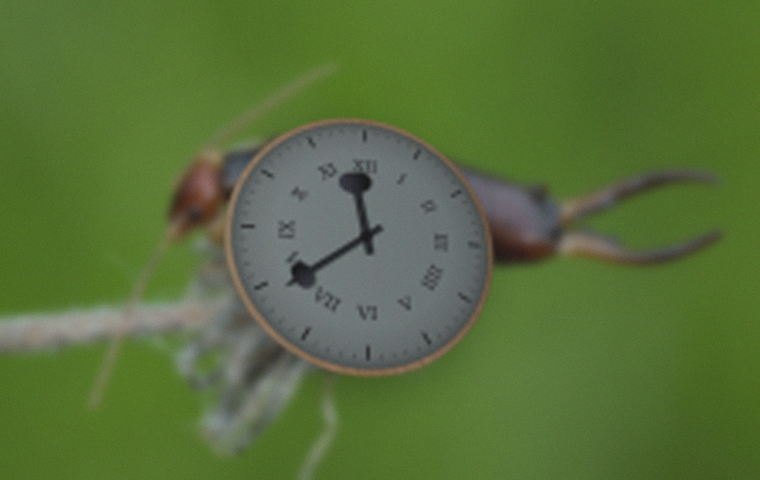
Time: h=11 m=39
